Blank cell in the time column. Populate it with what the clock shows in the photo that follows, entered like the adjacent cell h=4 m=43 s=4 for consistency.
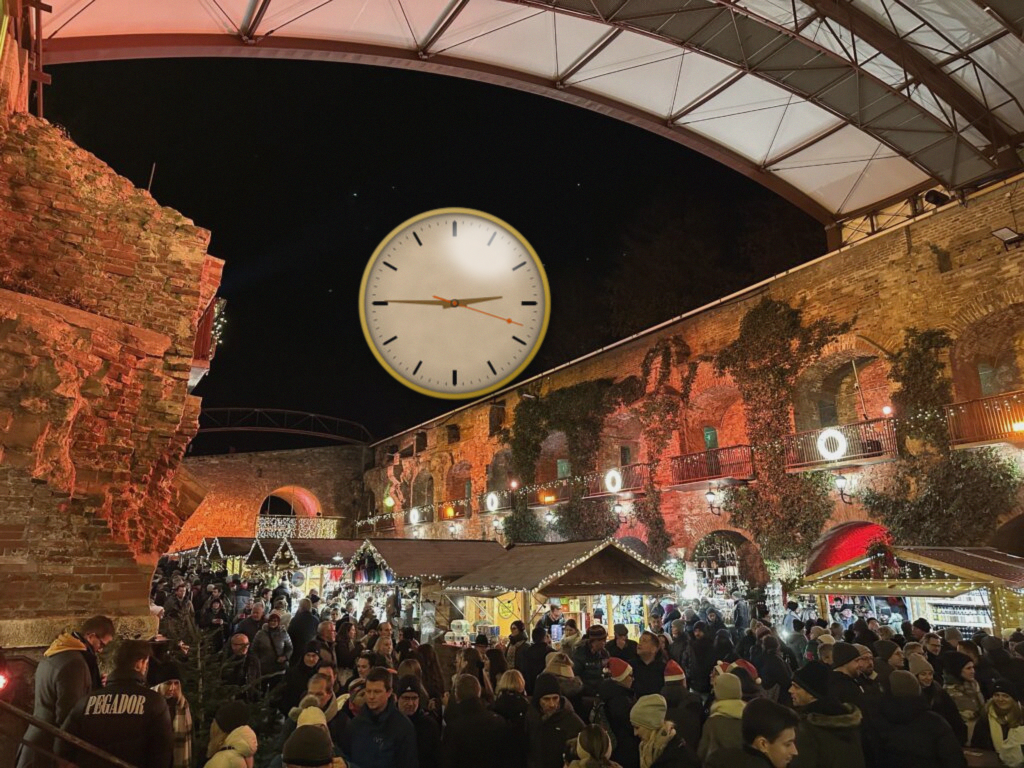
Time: h=2 m=45 s=18
